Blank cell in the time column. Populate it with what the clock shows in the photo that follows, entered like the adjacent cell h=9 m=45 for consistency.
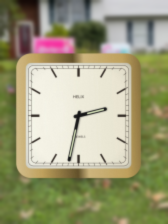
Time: h=2 m=32
